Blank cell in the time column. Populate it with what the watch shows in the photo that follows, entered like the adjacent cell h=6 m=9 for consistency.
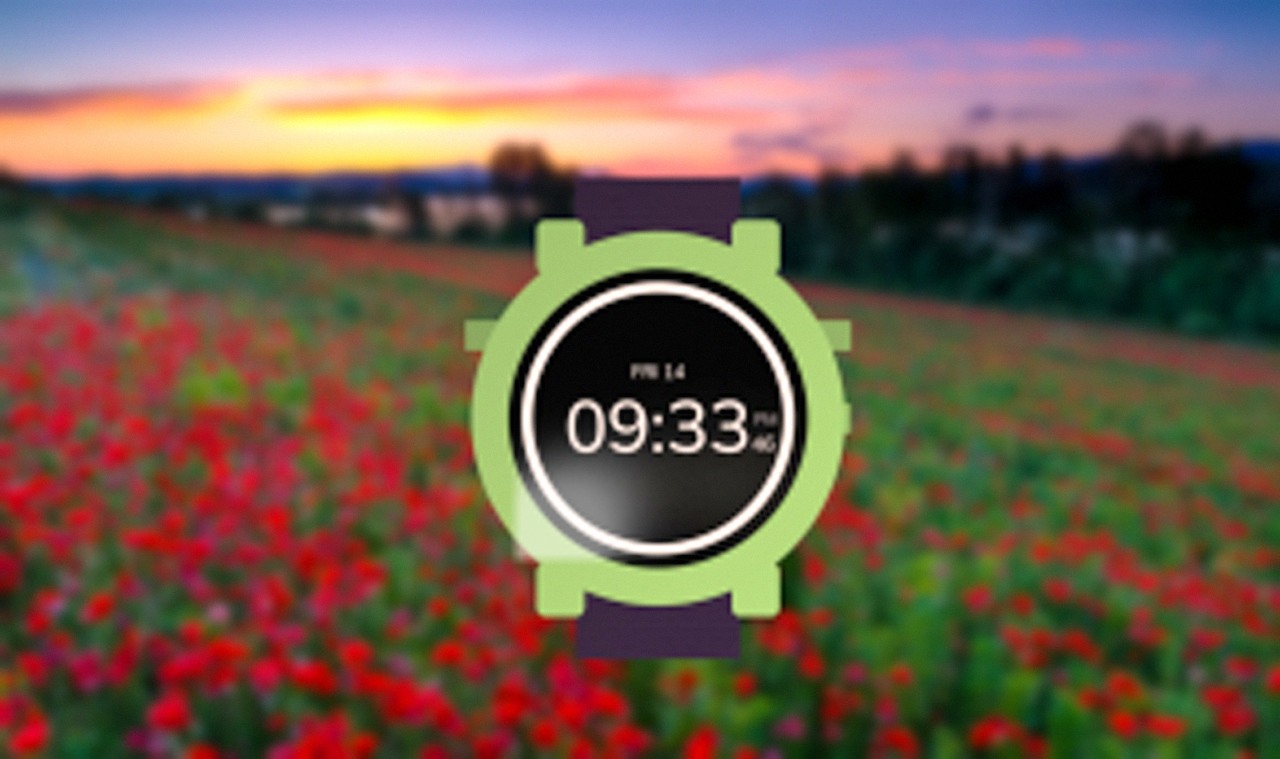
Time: h=9 m=33
